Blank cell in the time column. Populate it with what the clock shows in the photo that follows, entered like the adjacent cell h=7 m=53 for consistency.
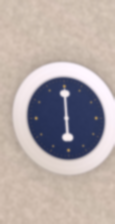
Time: h=6 m=0
